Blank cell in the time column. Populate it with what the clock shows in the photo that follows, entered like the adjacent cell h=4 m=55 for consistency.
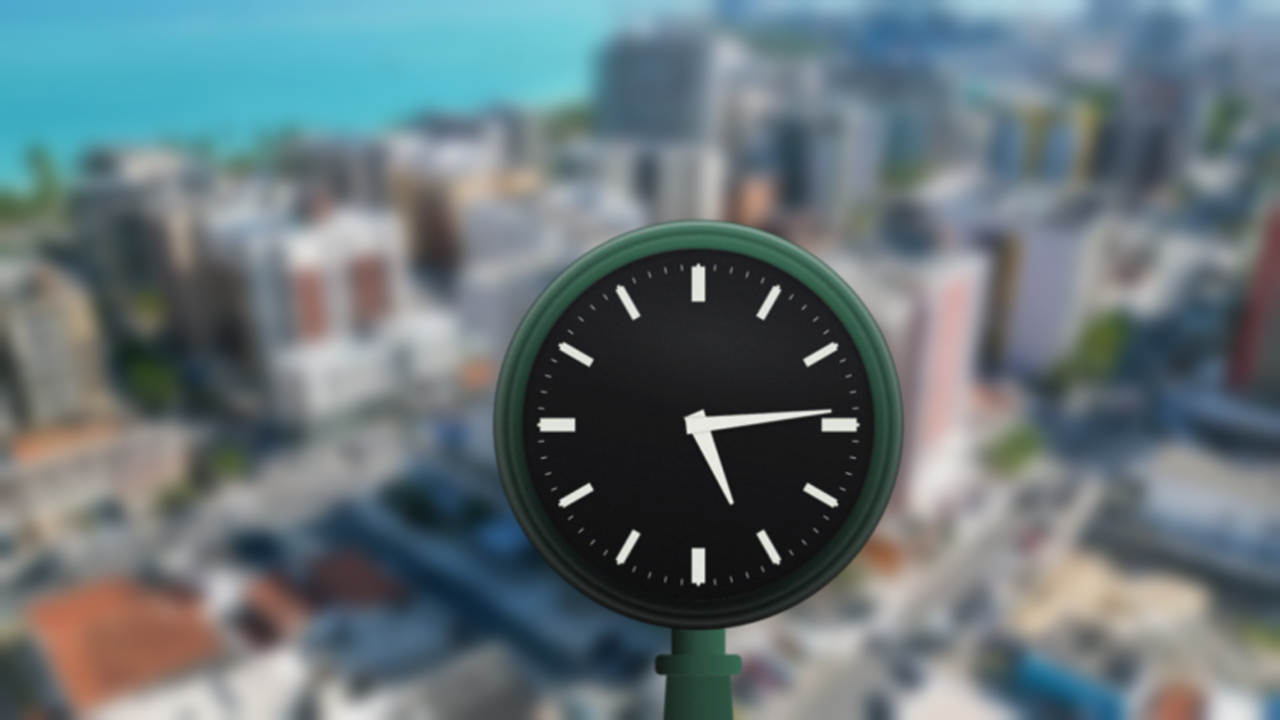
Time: h=5 m=14
